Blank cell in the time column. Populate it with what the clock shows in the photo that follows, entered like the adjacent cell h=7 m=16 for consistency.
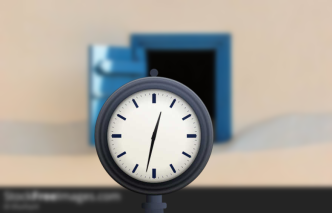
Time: h=12 m=32
